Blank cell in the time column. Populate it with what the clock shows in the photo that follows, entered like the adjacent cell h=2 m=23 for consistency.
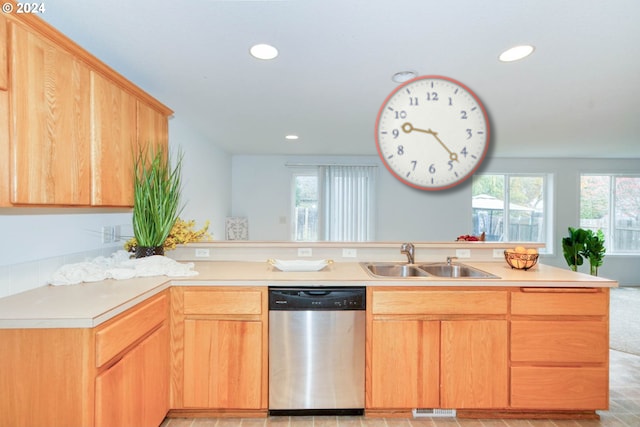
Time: h=9 m=23
